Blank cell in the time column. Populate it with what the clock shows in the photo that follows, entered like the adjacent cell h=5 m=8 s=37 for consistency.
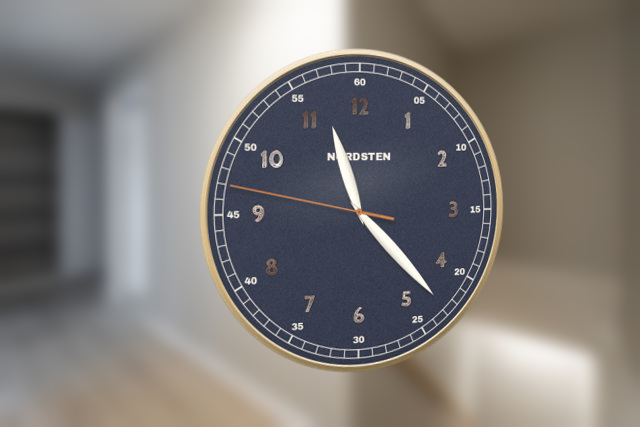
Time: h=11 m=22 s=47
